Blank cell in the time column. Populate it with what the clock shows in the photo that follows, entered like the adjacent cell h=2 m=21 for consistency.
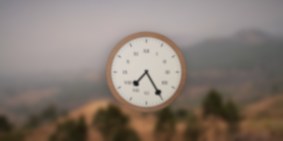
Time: h=7 m=25
